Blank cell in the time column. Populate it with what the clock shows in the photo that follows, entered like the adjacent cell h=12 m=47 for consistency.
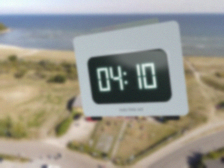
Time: h=4 m=10
